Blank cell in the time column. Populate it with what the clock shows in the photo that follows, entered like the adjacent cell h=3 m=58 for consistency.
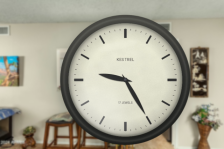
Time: h=9 m=25
